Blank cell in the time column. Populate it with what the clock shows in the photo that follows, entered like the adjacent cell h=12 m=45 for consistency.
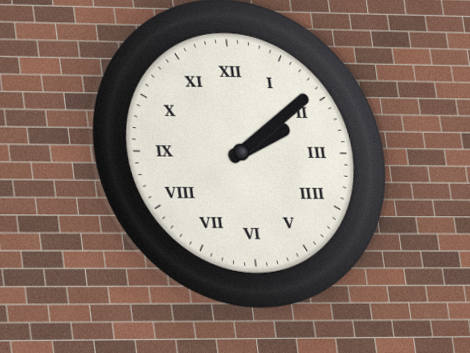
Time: h=2 m=9
